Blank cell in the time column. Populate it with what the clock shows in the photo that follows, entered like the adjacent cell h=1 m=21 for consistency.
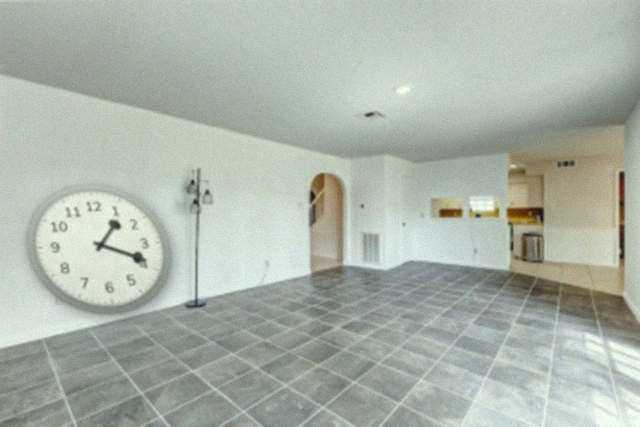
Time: h=1 m=19
